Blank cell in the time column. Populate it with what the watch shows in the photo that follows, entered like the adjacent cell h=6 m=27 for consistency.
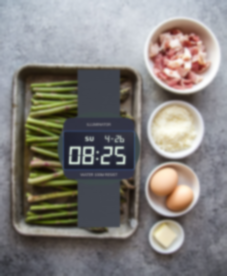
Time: h=8 m=25
